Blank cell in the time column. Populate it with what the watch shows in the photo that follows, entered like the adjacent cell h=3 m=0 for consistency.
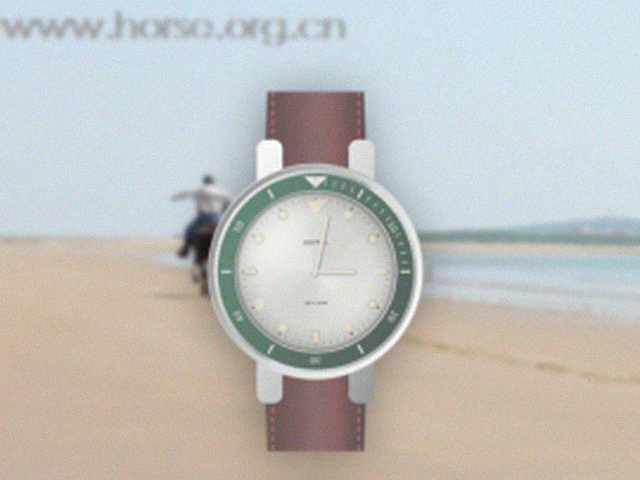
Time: h=3 m=2
